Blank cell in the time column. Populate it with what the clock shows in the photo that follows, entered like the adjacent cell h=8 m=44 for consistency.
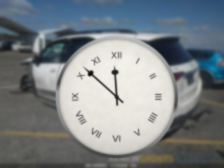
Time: h=11 m=52
